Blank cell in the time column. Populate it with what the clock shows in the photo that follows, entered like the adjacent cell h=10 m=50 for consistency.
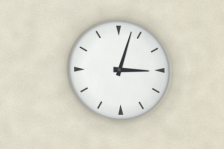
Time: h=3 m=3
